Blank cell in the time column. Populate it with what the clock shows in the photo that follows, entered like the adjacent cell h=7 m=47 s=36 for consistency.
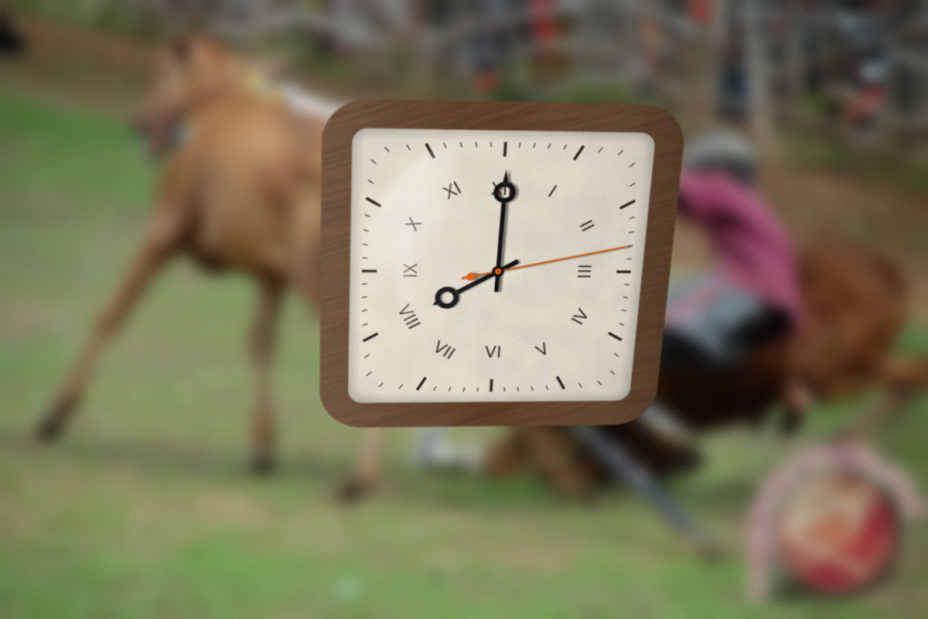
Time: h=8 m=0 s=13
